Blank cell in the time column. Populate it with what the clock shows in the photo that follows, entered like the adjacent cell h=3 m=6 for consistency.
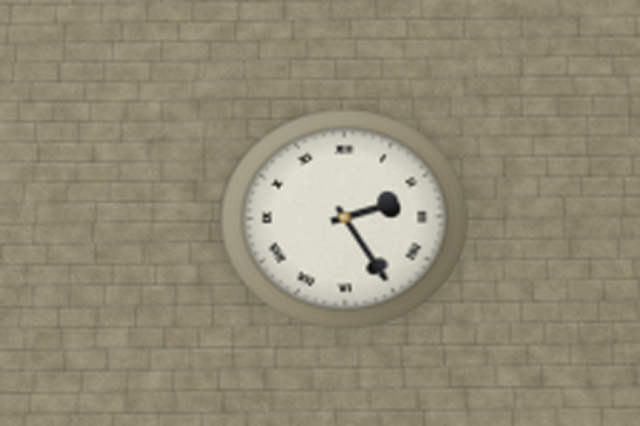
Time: h=2 m=25
